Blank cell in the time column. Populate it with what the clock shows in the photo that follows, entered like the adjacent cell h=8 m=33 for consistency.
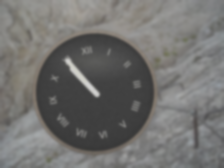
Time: h=10 m=55
